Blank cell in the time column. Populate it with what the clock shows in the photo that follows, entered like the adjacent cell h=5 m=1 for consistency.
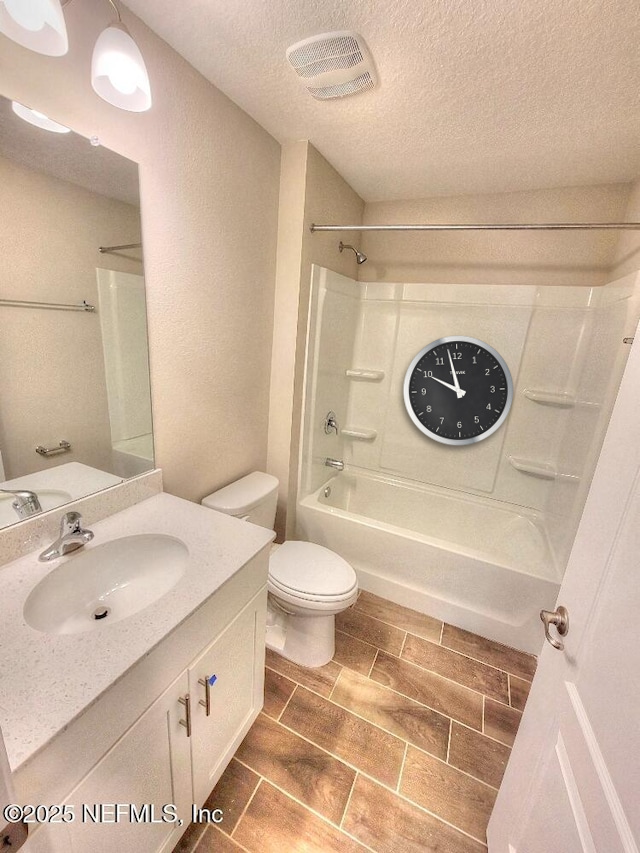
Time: h=9 m=58
